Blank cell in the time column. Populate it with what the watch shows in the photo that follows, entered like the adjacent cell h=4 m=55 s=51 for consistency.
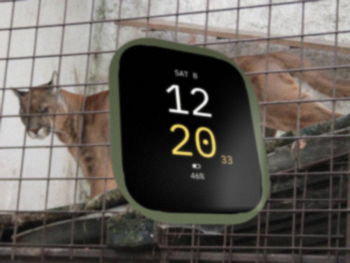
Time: h=12 m=20 s=33
